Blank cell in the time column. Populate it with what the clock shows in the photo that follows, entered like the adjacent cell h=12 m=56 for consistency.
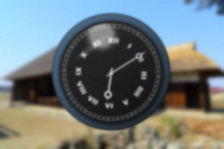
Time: h=6 m=9
